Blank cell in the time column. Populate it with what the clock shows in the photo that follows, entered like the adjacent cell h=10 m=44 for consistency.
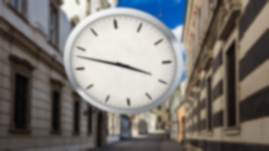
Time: h=3 m=48
